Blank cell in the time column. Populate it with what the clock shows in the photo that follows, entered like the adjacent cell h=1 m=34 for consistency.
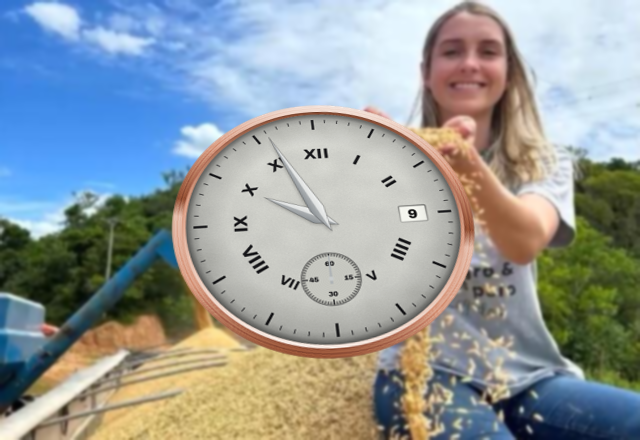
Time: h=9 m=56
